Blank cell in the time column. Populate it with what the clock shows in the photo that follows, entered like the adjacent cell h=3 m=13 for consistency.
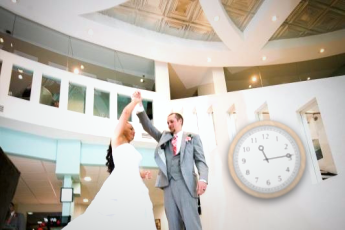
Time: h=11 m=14
